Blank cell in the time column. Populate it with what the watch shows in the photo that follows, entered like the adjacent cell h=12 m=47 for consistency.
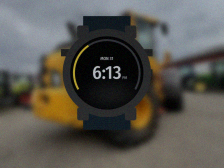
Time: h=6 m=13
